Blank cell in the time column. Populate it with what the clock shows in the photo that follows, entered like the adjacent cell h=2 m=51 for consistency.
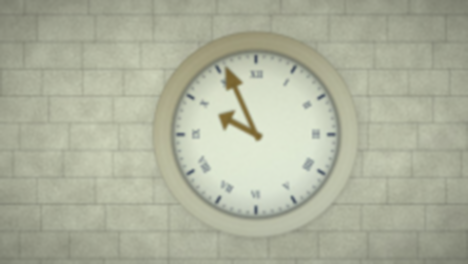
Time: h=9 m=56
